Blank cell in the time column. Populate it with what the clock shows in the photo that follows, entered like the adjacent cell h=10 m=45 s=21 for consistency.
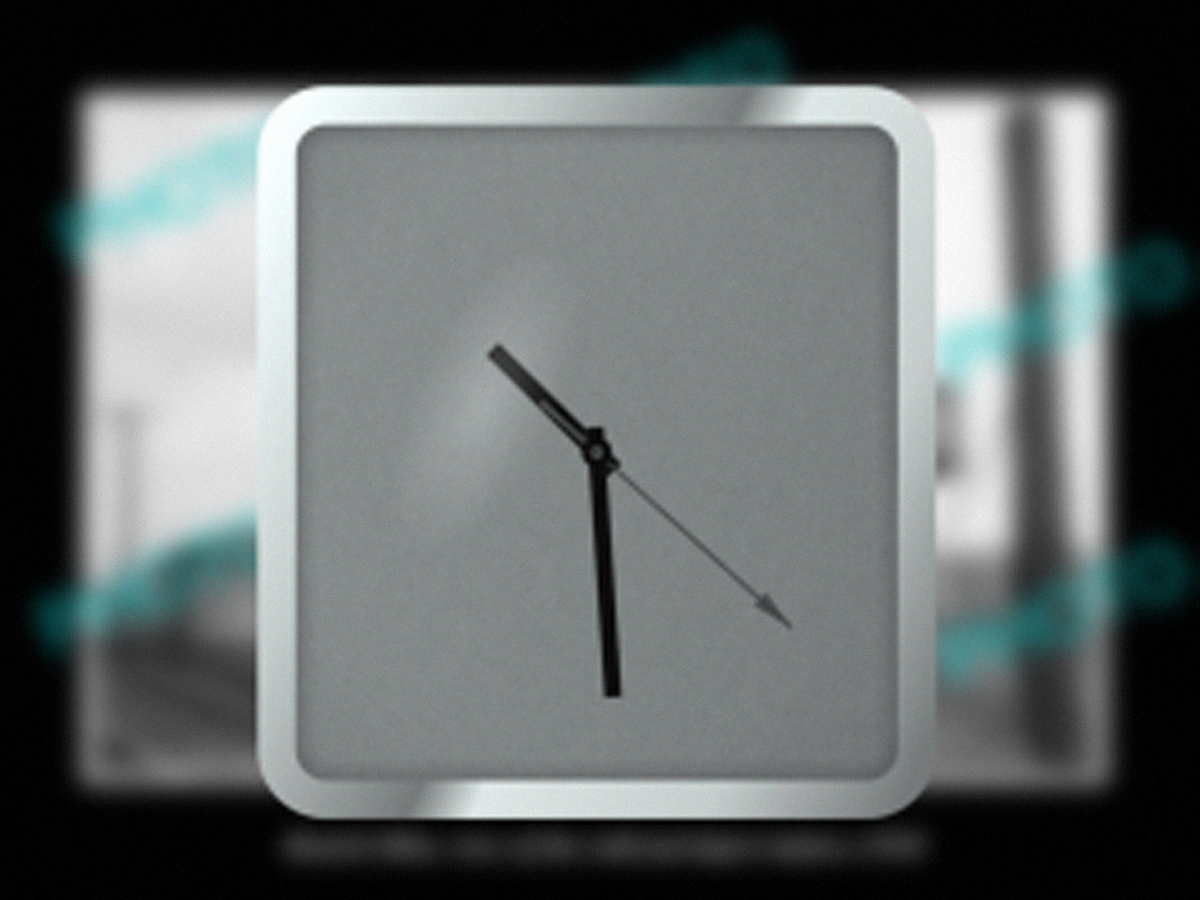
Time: h=10 m=29 s=22
